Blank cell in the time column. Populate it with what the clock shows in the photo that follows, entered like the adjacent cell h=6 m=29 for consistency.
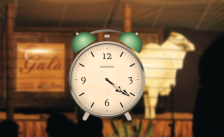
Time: h=4 m=21
